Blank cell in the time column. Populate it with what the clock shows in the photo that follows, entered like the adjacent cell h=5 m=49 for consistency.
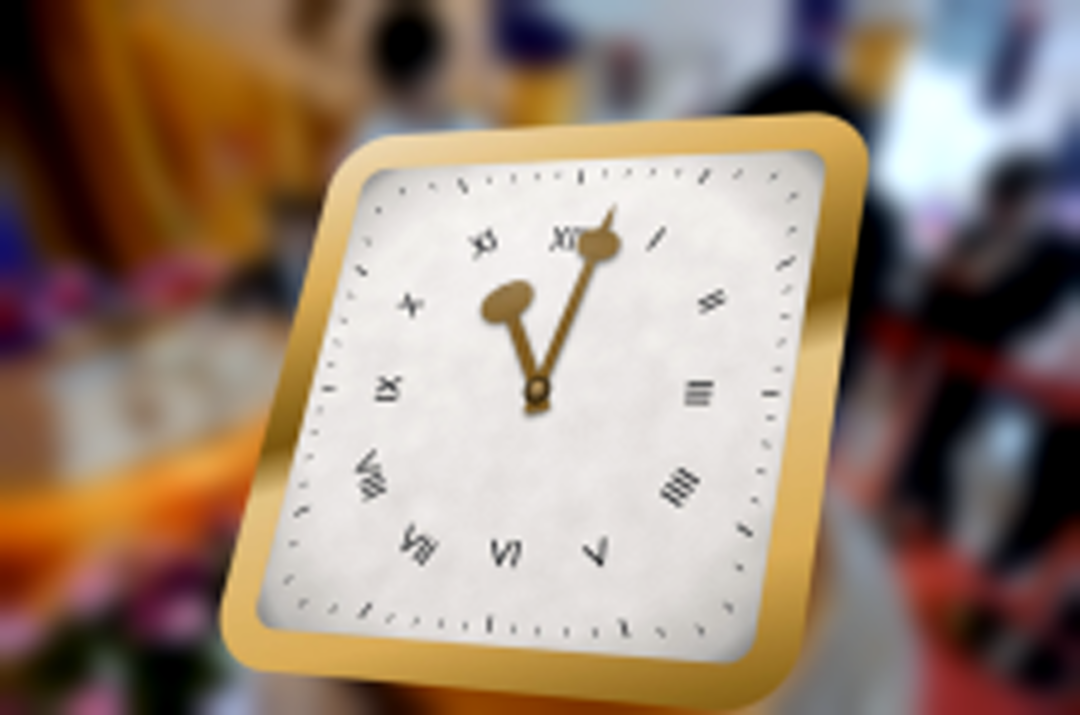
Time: h=11 m=2
